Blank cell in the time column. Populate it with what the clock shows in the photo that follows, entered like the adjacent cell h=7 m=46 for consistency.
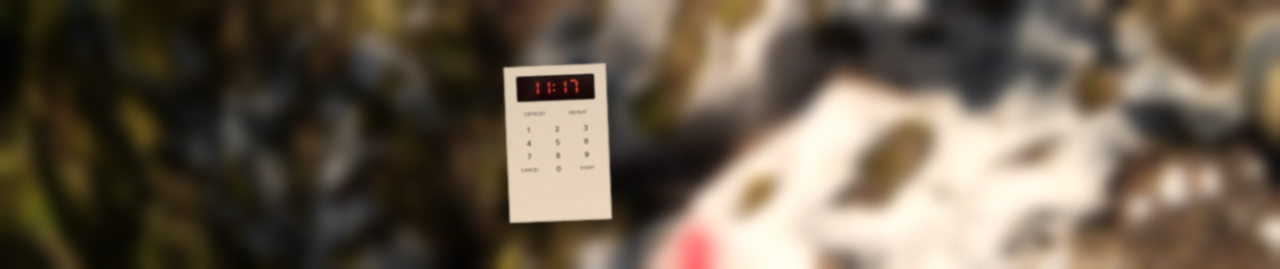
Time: h=11 m=17
